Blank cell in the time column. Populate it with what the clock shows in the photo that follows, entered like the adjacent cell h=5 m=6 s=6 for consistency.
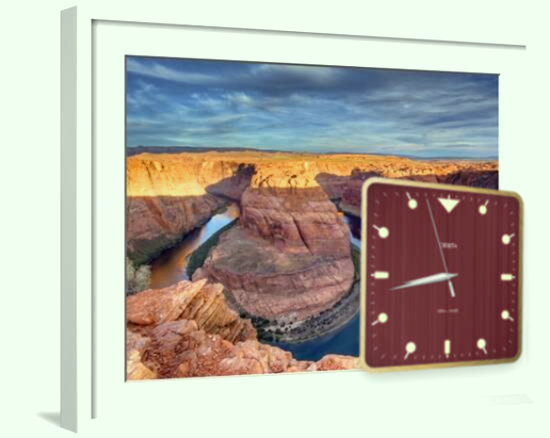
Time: h=8 m=42 s=57
